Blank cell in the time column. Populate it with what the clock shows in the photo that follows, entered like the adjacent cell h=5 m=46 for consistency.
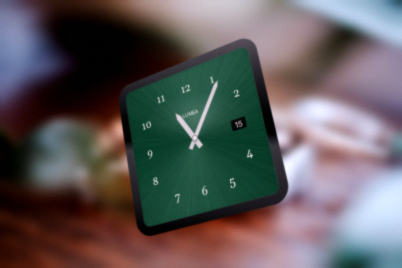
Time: h=11 m=6
